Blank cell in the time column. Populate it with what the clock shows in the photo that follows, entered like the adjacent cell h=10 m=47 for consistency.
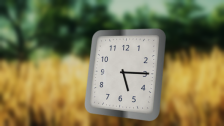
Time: h=5 m=15
